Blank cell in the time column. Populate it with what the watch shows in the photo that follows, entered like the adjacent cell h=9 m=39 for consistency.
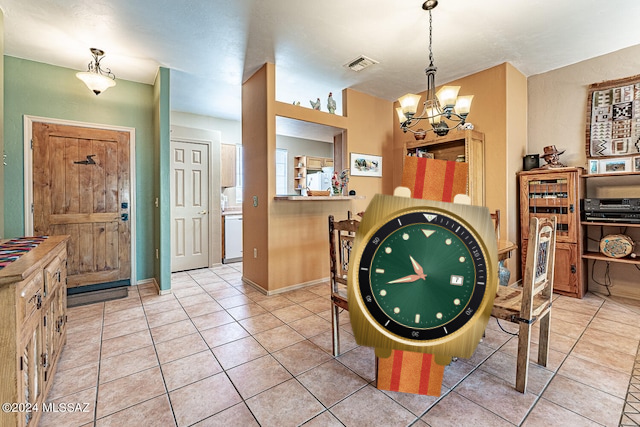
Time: h=10 m=42
